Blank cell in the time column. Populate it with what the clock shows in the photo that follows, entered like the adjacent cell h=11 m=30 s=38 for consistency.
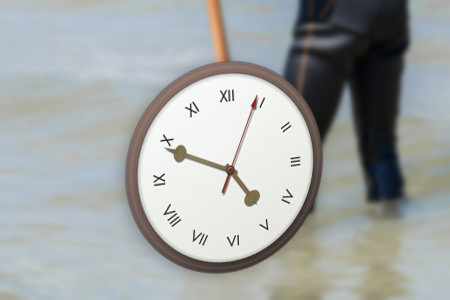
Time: h=4 m=49 s=4
